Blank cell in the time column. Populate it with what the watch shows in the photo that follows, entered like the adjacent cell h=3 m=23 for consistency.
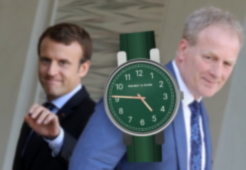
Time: h=4 m=46
